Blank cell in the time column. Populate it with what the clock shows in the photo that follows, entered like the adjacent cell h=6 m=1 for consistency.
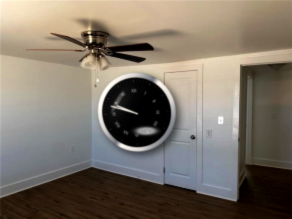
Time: h=9 m=48
